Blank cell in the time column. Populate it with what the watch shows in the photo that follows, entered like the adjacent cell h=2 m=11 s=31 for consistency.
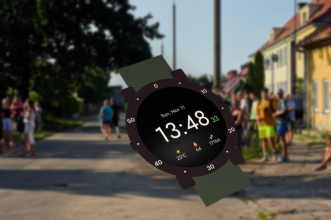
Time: h=13 m=48 s=33
